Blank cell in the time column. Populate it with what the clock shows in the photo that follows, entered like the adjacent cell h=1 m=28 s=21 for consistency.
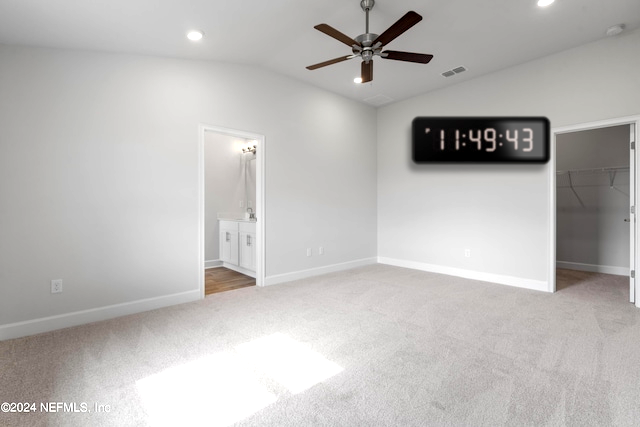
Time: h=11 m=49 s=43
